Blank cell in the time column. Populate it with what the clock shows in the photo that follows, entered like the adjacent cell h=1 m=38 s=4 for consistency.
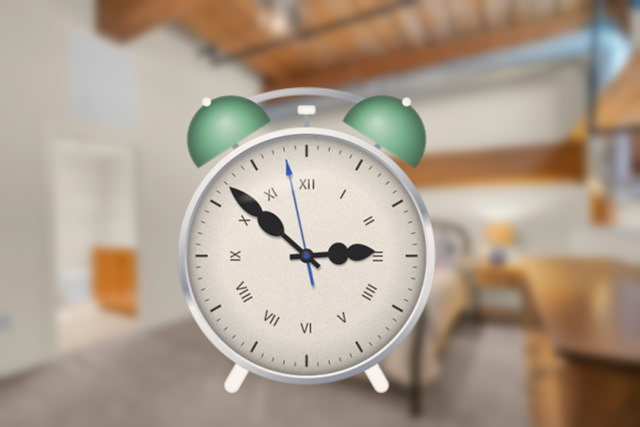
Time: h=2 m=51 s=58
